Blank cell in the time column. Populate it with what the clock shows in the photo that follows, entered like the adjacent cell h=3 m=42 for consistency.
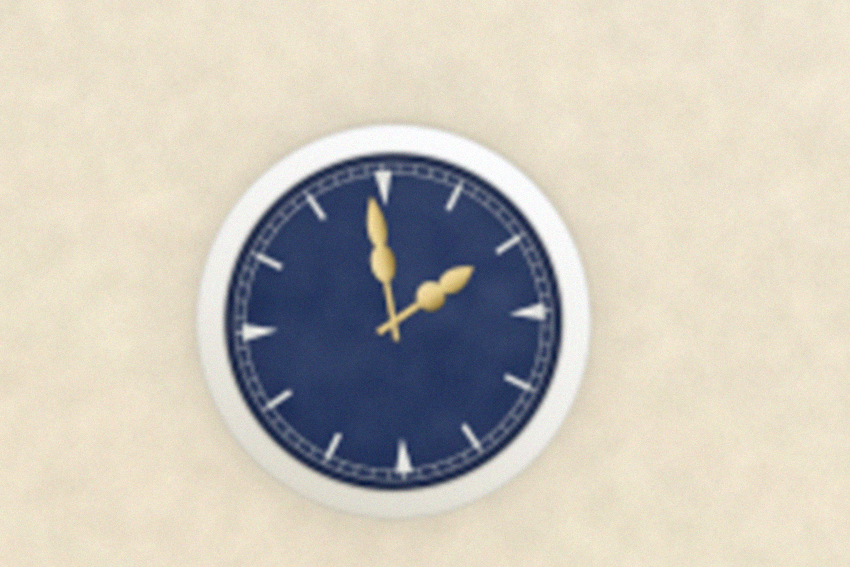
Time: h=1 m=59
